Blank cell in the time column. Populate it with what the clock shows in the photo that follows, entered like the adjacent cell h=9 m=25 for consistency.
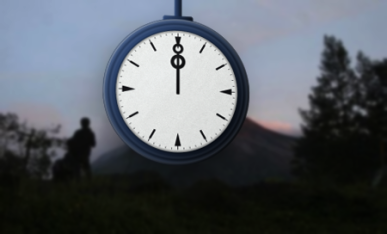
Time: h=12 m=0
